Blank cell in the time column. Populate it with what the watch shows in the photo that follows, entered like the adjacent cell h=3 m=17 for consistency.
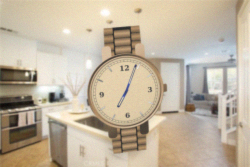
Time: h=7 m=4
